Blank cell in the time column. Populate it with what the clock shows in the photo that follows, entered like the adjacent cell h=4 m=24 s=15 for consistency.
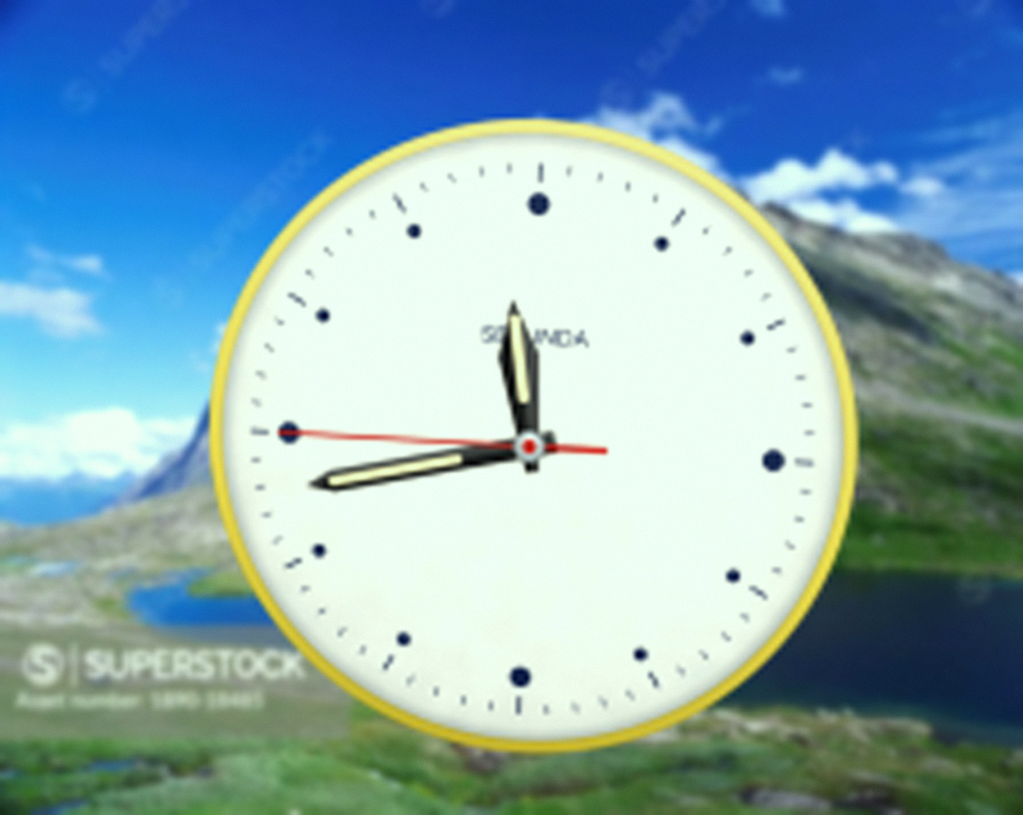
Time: h=11 m=42 s=45
